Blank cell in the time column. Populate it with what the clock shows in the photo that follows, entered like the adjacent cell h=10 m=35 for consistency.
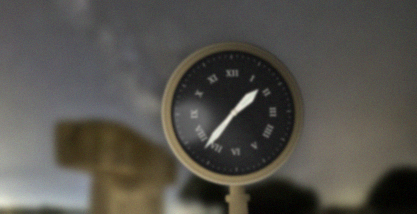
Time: h=1 m=37
